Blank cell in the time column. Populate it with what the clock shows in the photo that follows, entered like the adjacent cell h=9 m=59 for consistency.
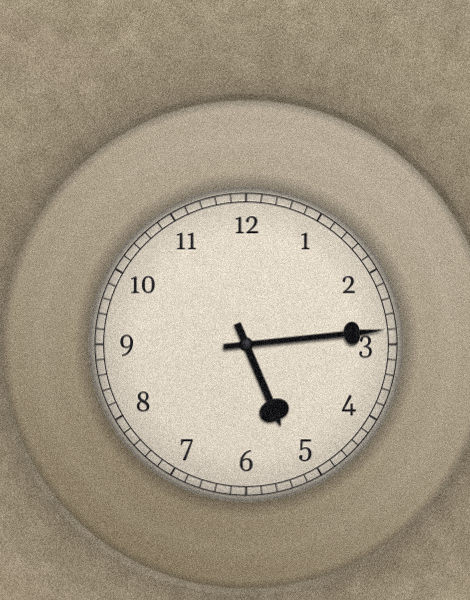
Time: h=5 m=14
